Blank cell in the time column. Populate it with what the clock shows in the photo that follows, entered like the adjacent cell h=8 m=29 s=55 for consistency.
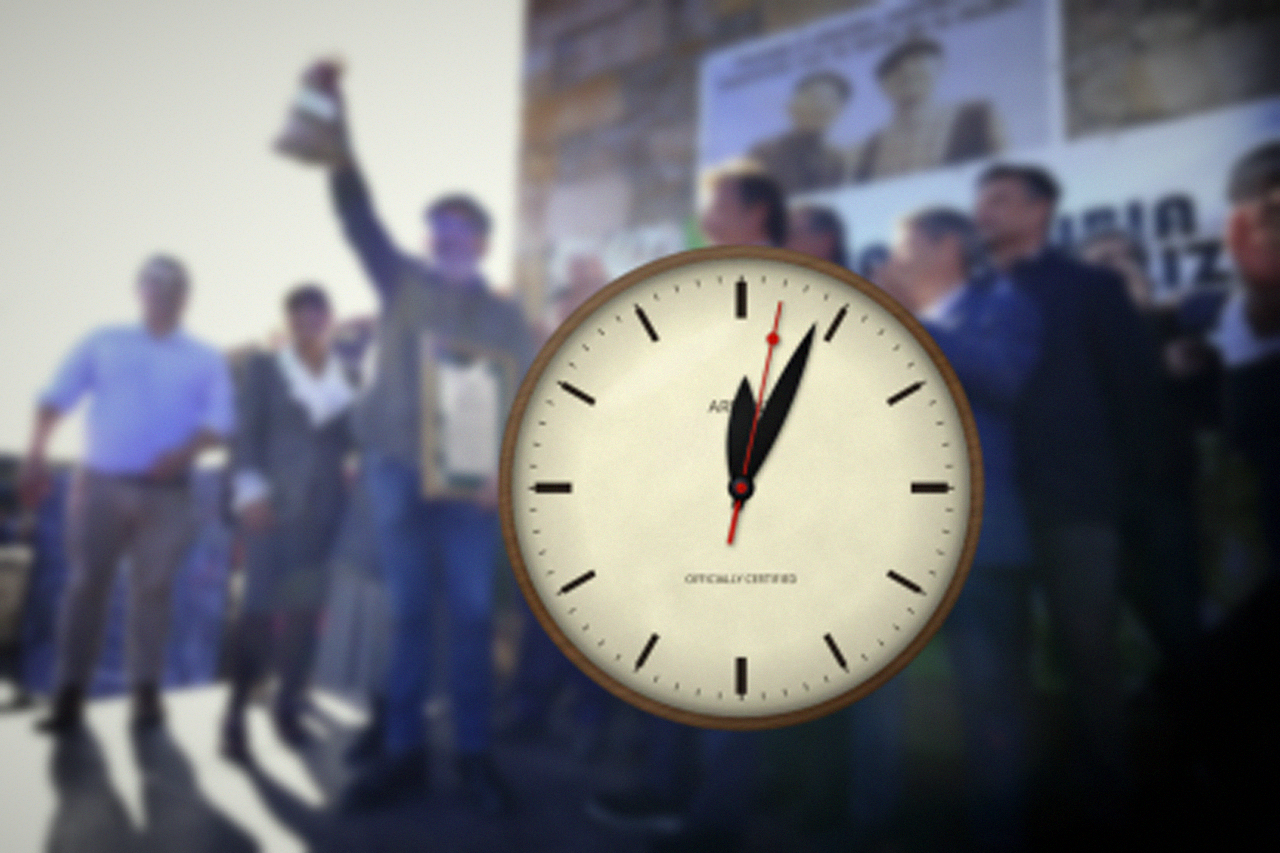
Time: h=12 m=4 s=2
